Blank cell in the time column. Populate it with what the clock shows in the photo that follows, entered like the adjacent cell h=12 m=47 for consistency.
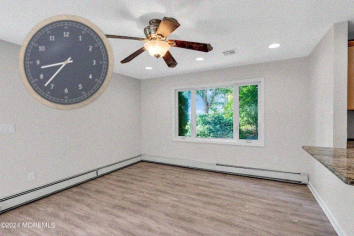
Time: h=8 m=37
